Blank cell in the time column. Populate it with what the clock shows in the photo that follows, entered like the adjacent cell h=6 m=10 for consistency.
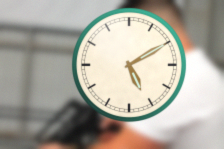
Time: h=5 m=10
